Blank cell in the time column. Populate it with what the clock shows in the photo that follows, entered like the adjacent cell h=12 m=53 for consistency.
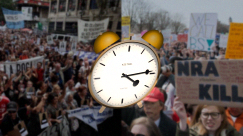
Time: h=4 m=14
